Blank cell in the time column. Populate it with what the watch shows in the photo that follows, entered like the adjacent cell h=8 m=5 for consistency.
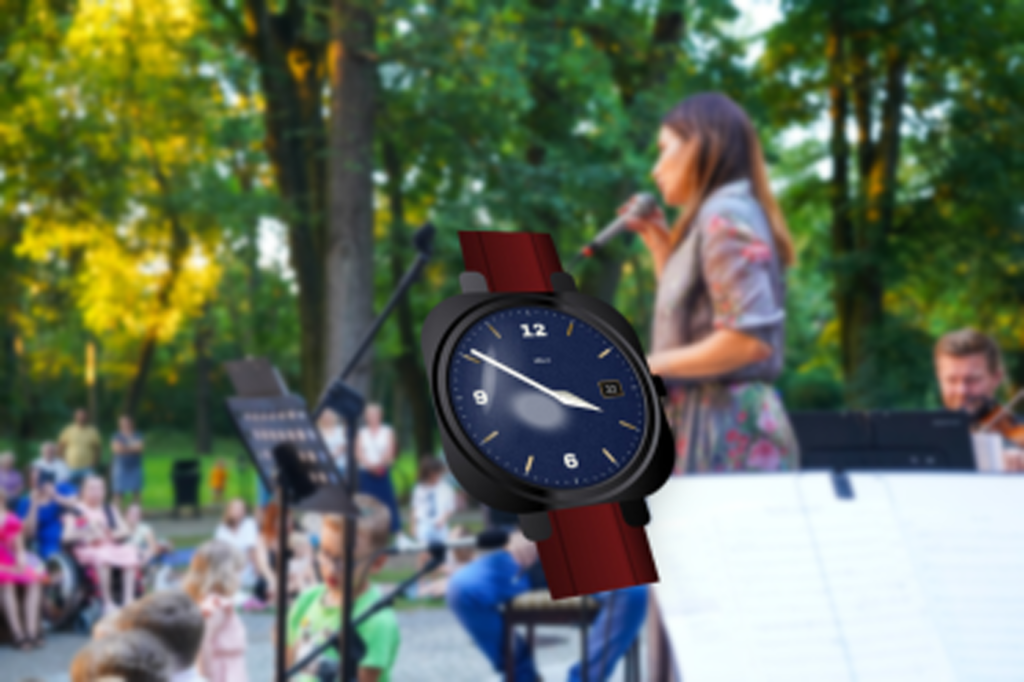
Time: h=3 m=51
